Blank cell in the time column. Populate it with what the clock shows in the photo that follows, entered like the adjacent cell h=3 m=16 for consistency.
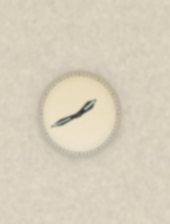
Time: h=1 m=41
